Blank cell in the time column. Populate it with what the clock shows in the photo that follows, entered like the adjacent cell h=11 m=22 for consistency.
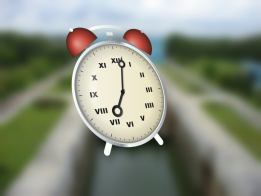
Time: h=7 m=2
